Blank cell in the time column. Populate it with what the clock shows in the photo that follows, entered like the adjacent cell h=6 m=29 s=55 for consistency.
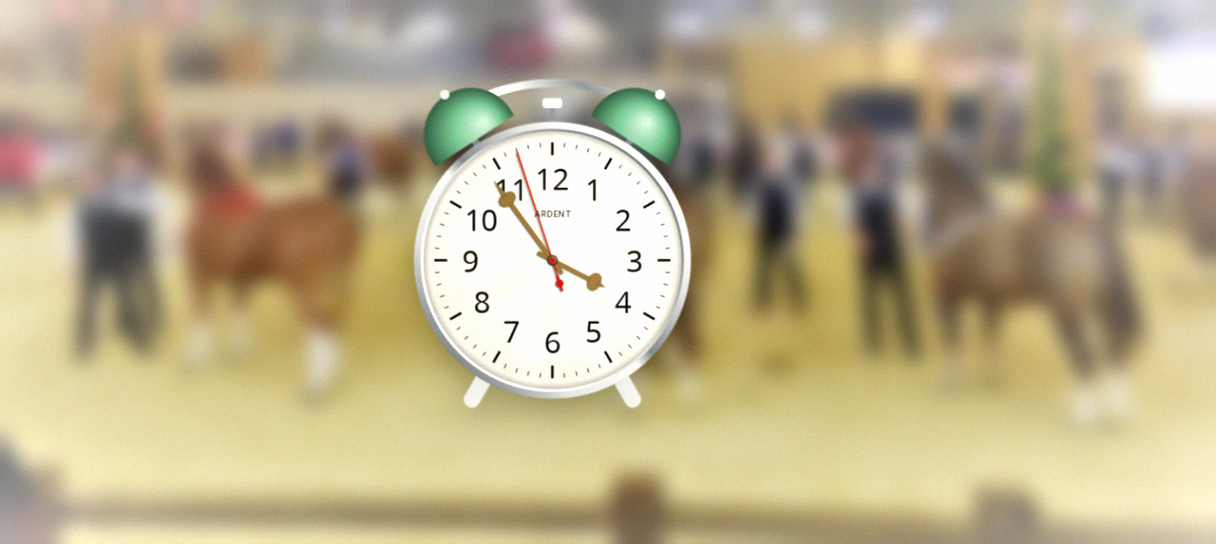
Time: h=3 m=53 s=57
